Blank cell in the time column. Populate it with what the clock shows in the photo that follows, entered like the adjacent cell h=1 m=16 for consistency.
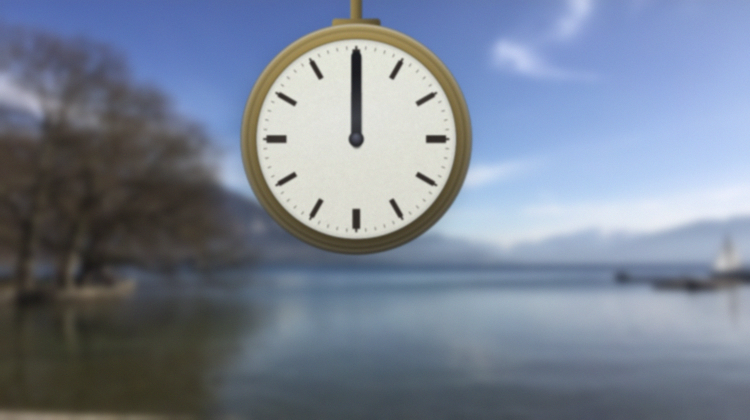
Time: h=12 m=0
